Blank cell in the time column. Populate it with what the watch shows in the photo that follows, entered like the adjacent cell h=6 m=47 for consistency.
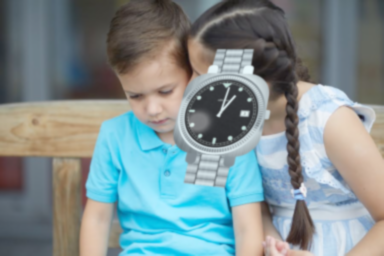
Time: h=1 m=1
